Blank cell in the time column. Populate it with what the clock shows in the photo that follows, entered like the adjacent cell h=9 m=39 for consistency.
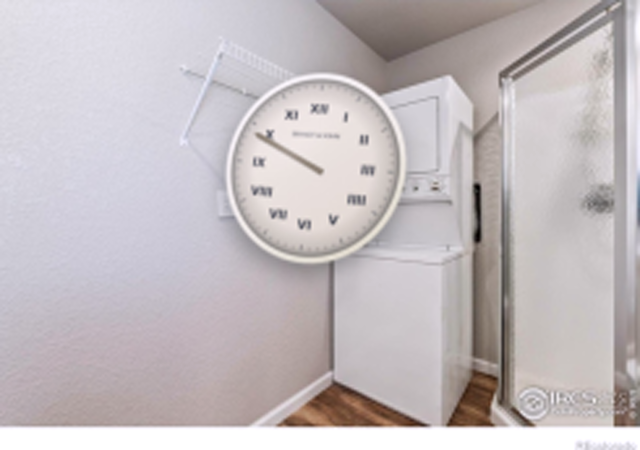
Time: h=9 m=49
